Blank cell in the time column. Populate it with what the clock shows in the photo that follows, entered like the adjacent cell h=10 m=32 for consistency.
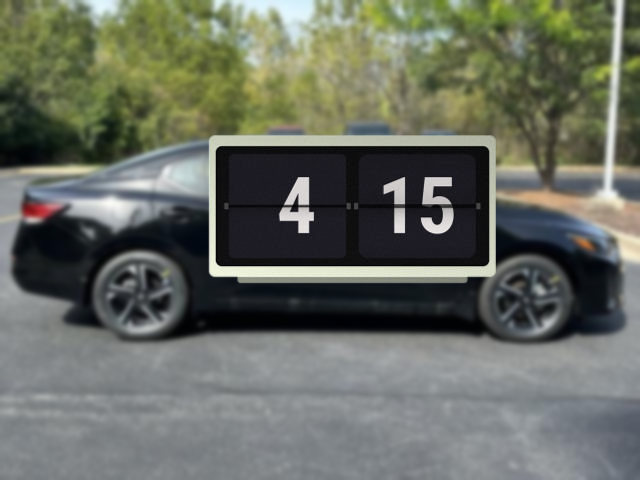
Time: h=4 m=15
